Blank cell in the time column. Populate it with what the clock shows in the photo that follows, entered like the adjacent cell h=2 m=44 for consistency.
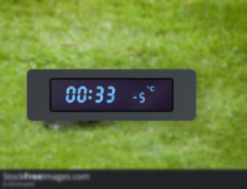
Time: h=0 m=33
